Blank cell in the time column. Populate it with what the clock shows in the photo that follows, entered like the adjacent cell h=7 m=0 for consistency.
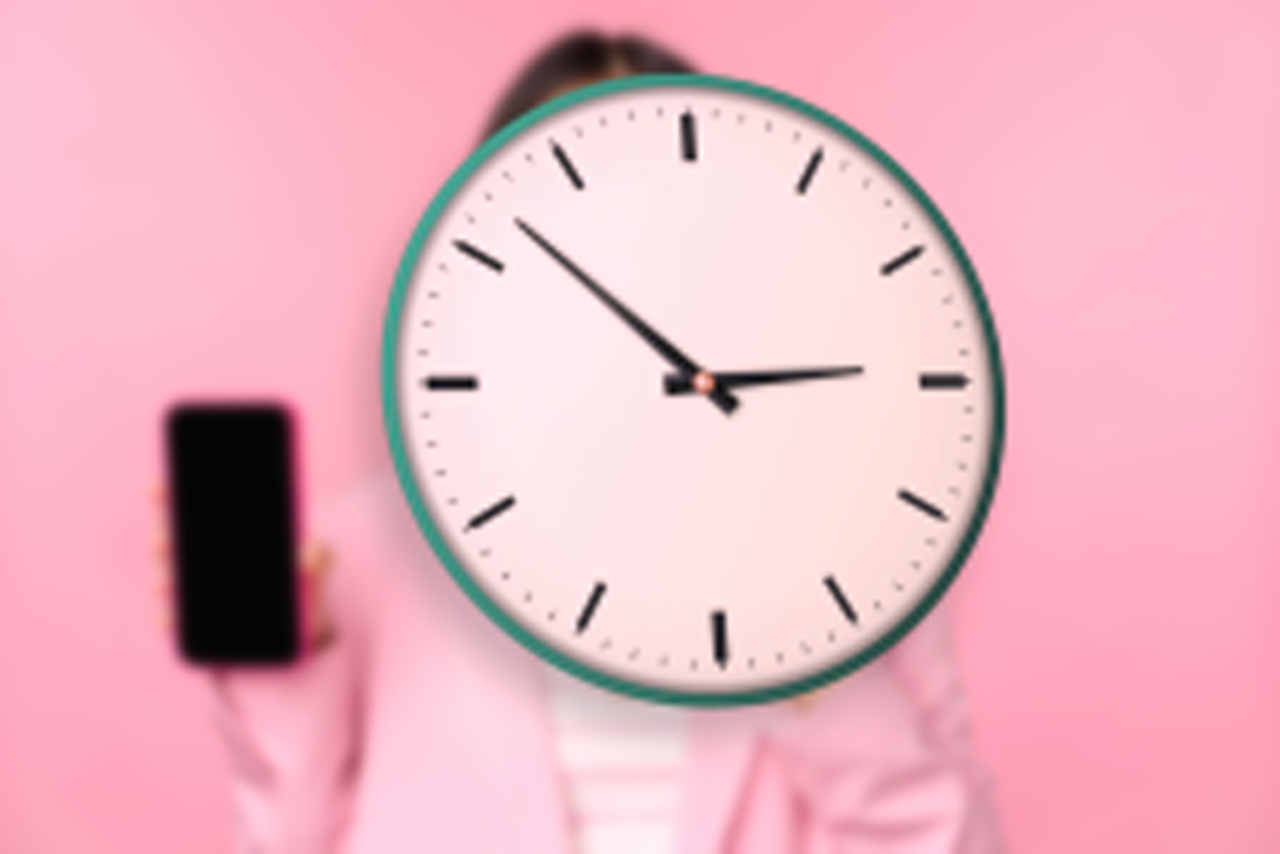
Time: h=2 m=52
